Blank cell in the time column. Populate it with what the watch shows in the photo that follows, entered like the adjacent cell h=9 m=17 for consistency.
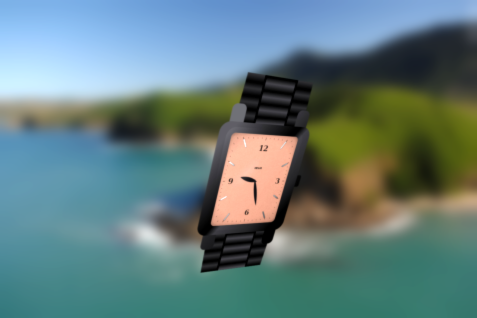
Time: h=9 m=27
